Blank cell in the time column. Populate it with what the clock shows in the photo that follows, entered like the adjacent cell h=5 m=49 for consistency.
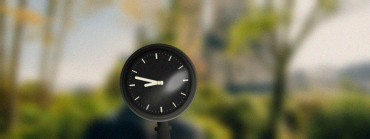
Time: h=8 m=48
